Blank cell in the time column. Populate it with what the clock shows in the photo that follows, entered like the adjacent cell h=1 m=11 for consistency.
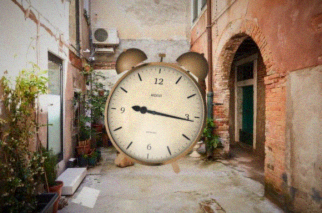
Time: h=9 m=16
